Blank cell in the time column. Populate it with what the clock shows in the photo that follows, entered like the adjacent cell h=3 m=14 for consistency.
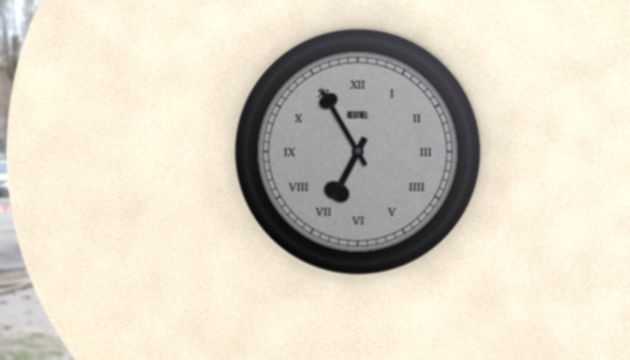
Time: h=6 m=55
